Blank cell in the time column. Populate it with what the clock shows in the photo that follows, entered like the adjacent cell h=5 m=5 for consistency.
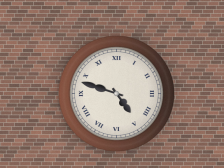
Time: h=4 m=48
